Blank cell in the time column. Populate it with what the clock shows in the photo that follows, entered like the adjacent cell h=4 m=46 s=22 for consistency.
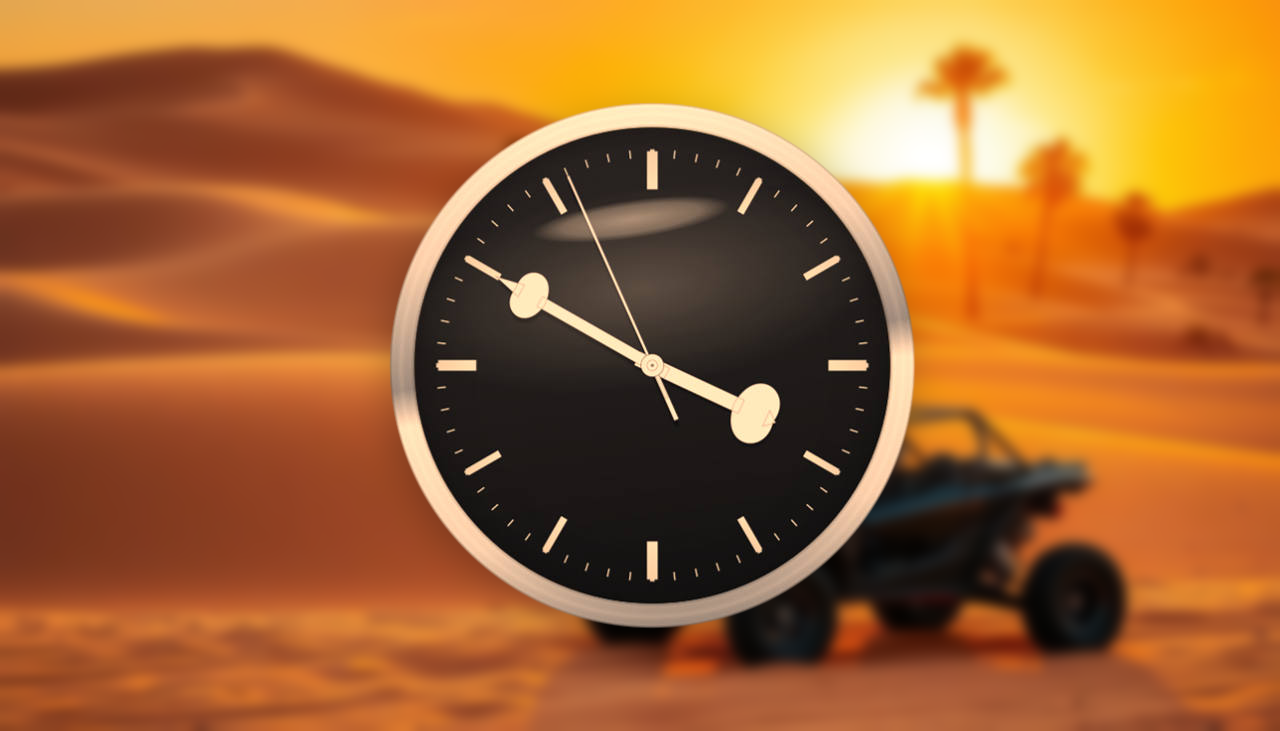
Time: h=3 m=49 s=56
